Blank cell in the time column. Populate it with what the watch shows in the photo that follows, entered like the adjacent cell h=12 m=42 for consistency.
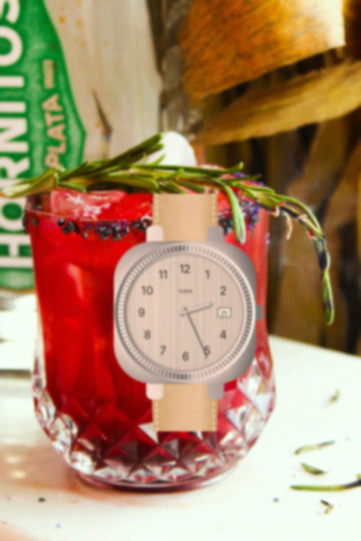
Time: h=2 m=26
